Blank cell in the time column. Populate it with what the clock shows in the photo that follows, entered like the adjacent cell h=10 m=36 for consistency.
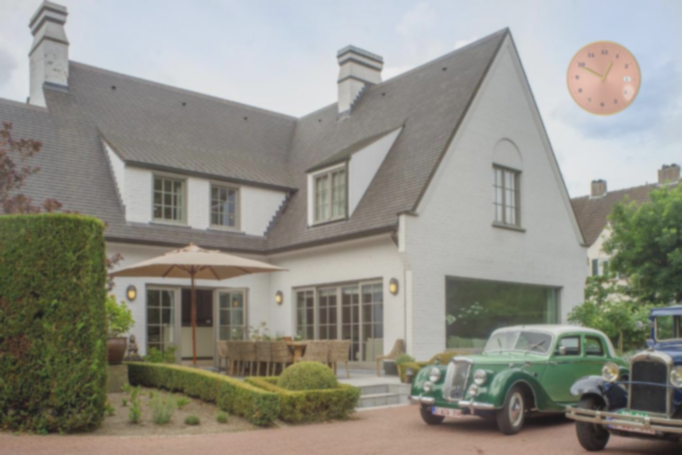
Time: h=12 m=49
